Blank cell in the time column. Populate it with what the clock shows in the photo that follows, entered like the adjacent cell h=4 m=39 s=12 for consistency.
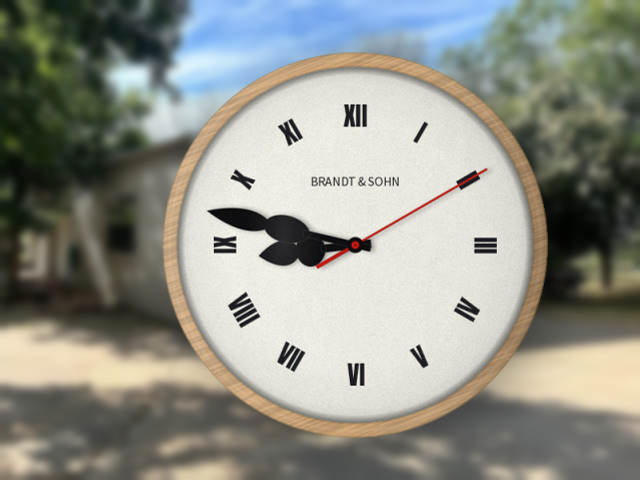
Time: h=8 m=47 s=10
